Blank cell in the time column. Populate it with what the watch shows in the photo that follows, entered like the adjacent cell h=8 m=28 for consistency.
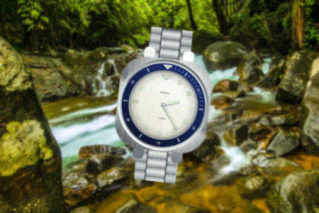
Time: h=2 m=24
